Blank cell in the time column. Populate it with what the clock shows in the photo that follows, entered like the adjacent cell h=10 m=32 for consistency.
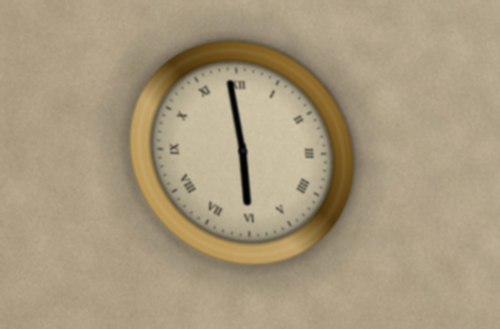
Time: h=5 m=59
